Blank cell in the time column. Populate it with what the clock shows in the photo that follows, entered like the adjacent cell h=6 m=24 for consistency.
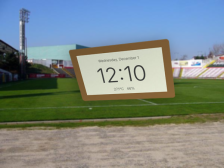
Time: h=12 m=10
